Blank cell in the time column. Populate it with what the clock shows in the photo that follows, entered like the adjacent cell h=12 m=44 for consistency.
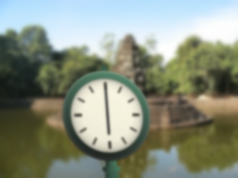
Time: h=6 m=0
